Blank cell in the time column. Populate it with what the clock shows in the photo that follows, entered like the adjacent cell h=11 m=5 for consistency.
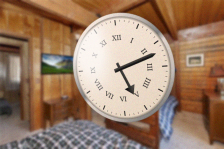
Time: h=5 m=12
